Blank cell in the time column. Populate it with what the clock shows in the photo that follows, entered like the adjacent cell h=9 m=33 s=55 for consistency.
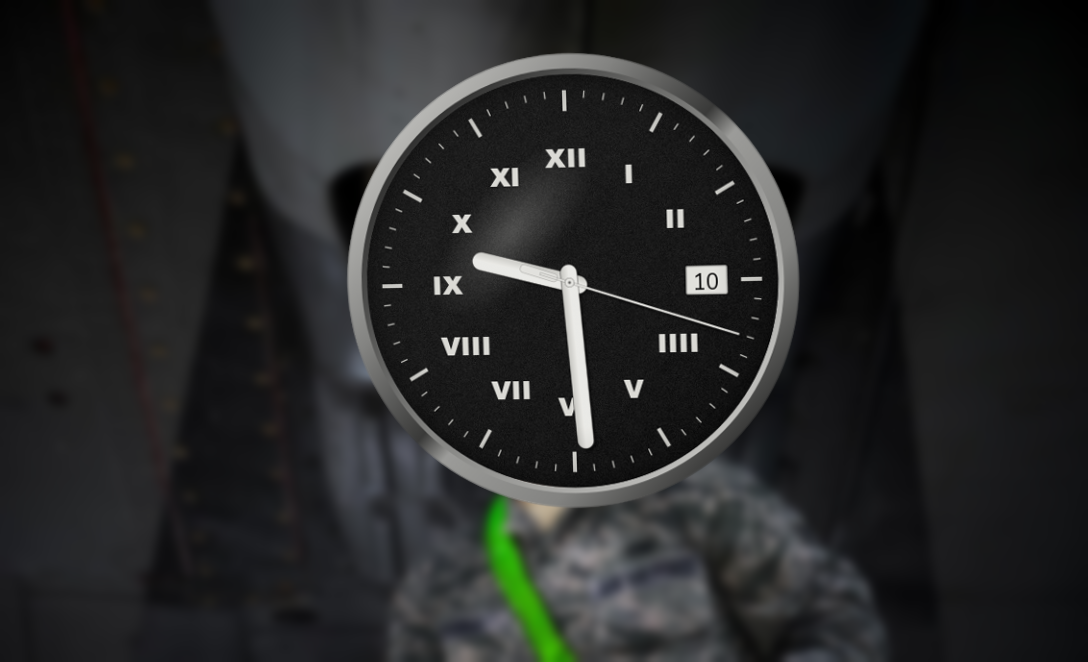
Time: h=9 m=29 s=18
